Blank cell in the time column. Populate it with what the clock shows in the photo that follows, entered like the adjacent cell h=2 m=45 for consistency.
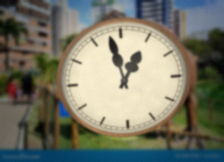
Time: h=12 m=58
